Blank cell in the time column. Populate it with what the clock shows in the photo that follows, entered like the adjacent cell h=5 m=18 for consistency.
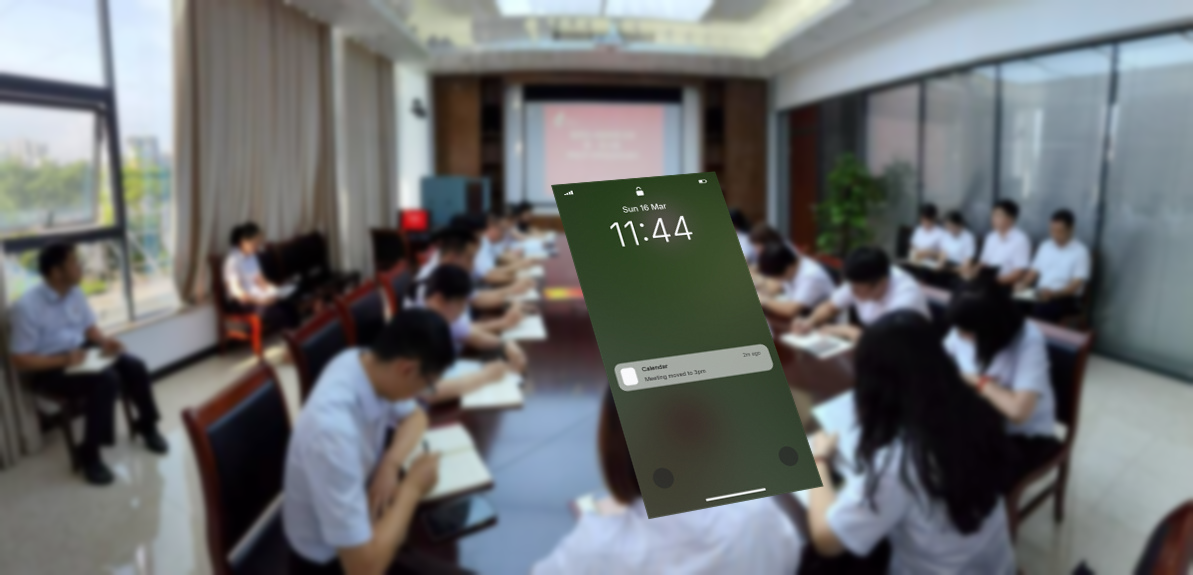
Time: h=11 m=44
